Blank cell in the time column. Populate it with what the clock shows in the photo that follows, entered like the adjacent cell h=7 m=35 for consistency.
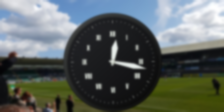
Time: h=12 m=17
